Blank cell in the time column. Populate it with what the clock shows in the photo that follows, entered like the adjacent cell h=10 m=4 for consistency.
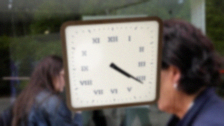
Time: h=4 m=21
